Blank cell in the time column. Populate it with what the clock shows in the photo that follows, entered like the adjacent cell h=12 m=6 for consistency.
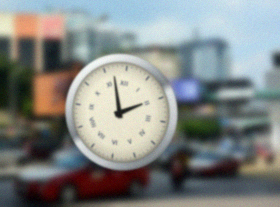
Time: h=1 m=57
